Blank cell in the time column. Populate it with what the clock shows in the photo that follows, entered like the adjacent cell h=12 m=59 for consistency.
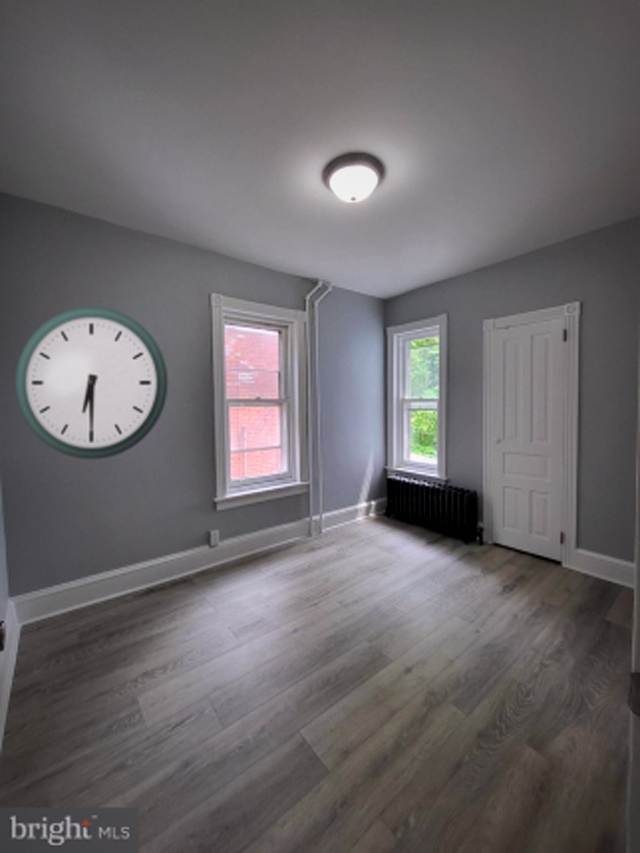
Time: h=6 m=30
